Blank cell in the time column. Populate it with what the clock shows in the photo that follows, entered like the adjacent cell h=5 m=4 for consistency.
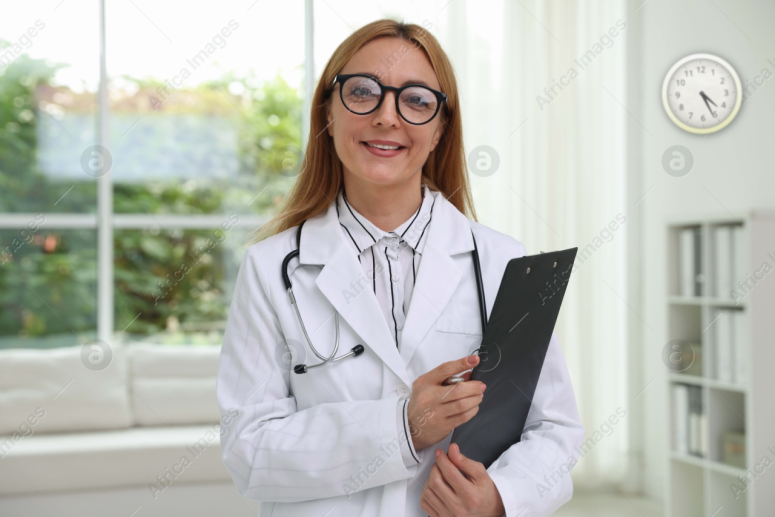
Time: h=4 m=26
